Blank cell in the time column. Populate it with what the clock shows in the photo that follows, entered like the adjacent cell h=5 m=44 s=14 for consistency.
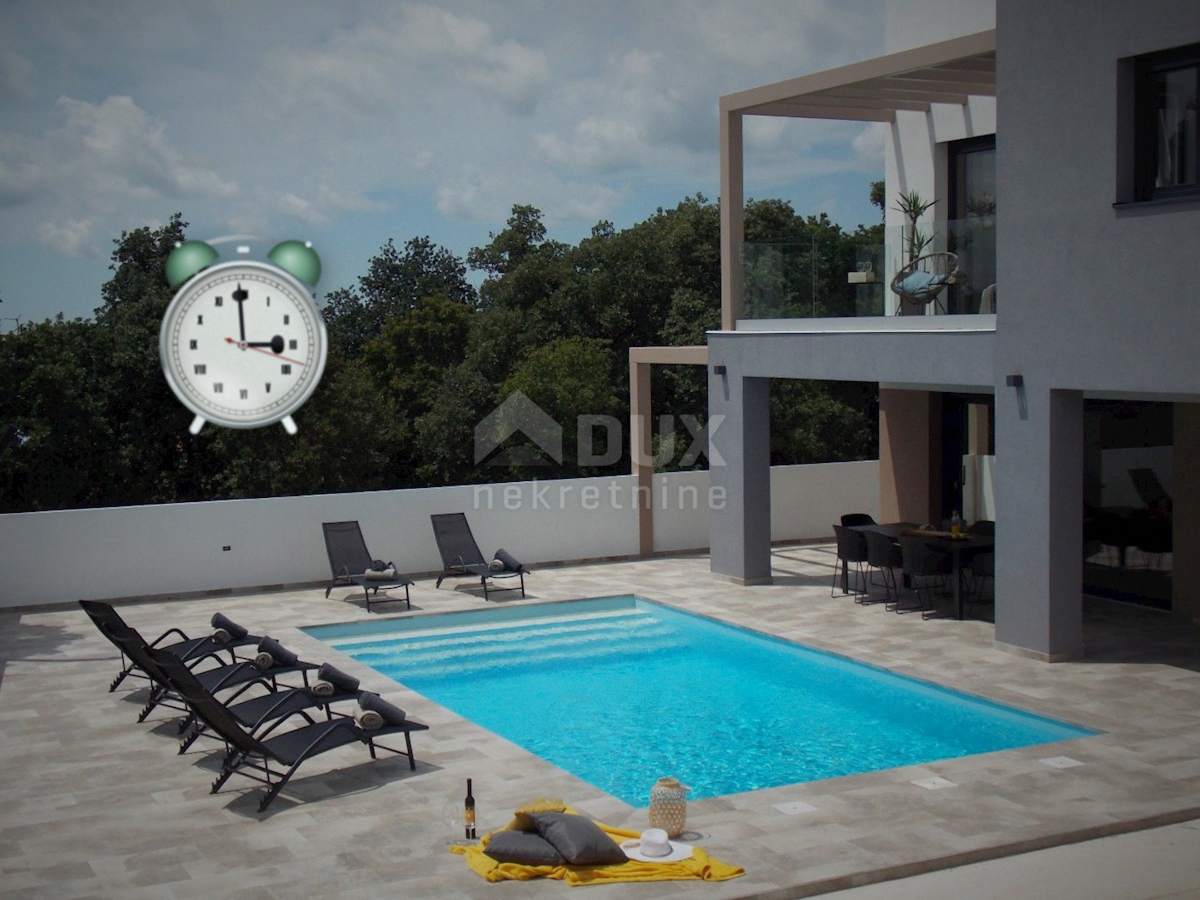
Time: h=2 m=59 s=18
